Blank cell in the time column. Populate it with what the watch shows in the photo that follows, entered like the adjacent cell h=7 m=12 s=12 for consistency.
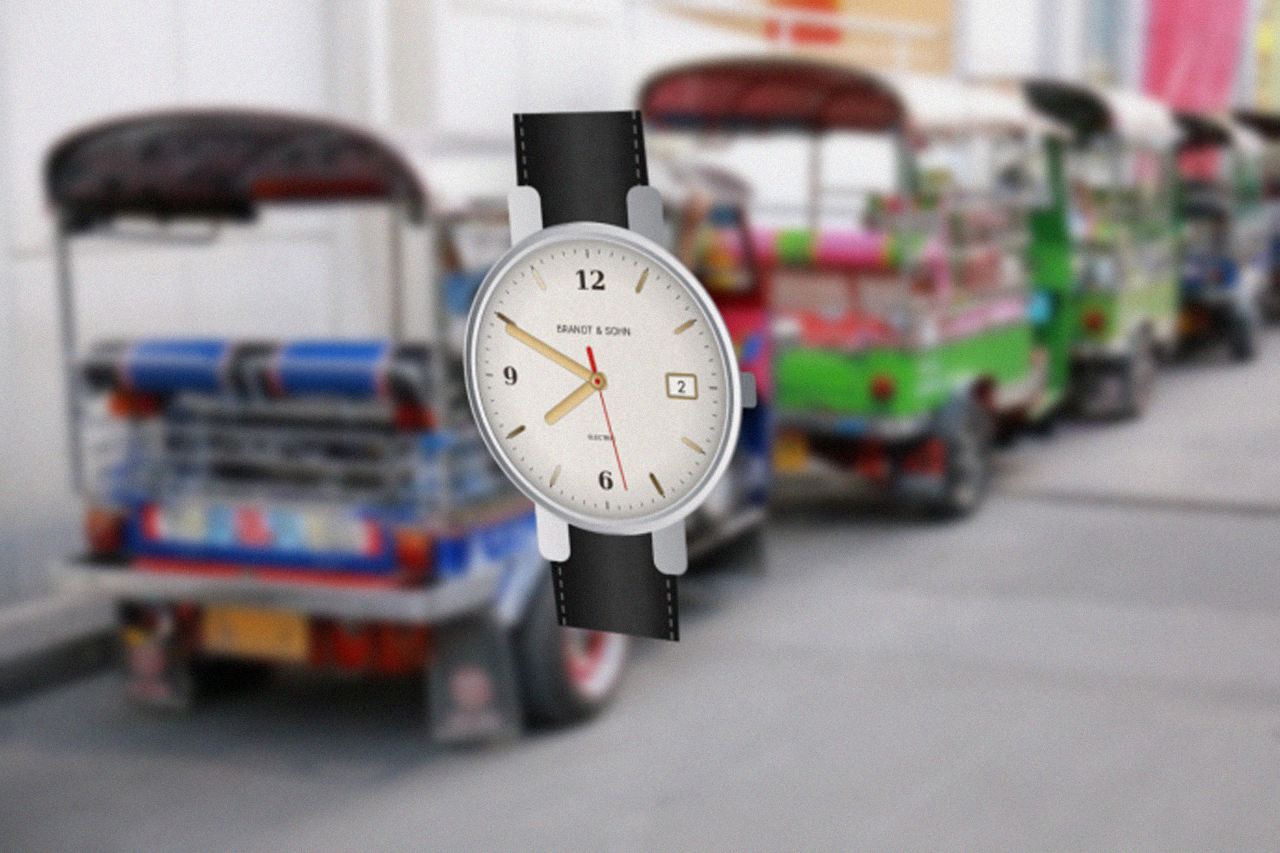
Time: h=7 m=49 s=28
